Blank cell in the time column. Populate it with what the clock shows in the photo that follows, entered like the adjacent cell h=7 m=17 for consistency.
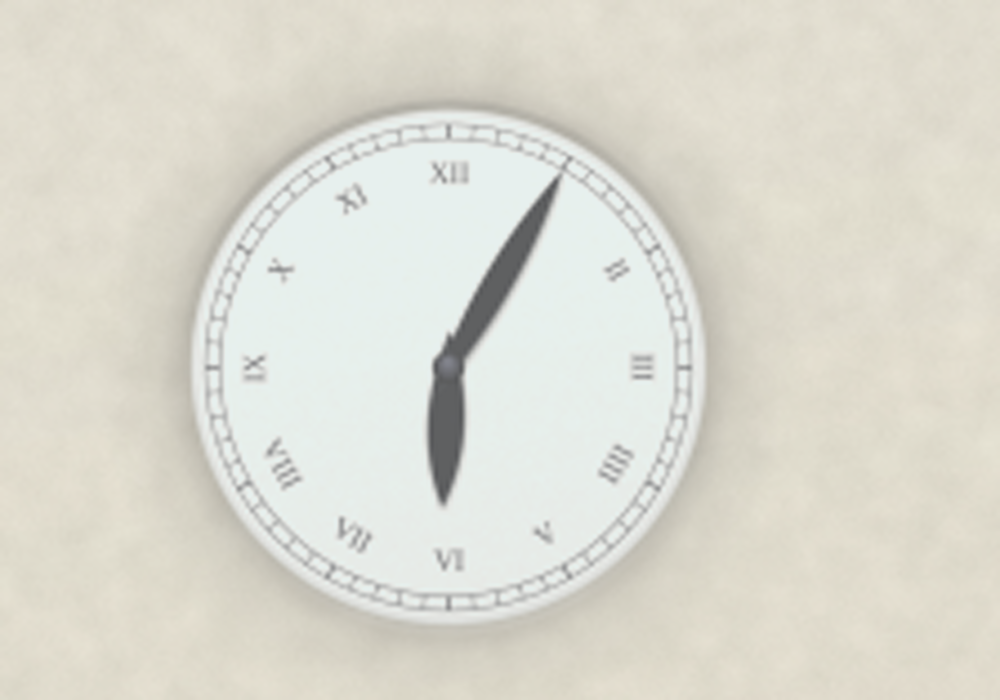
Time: h=6 m=5
